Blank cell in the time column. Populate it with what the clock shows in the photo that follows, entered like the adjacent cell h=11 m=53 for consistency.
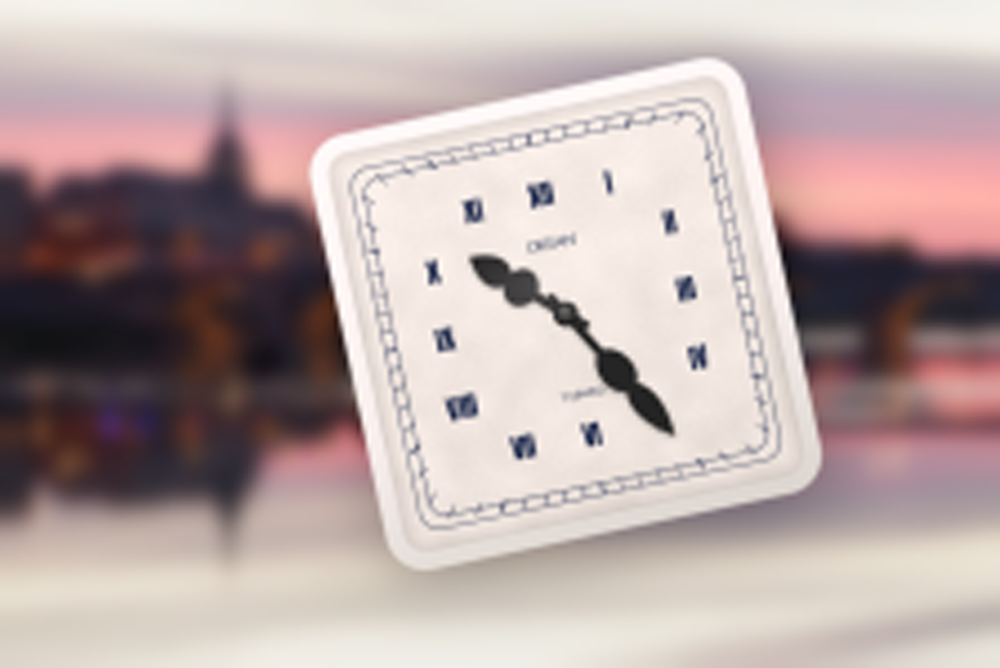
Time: h=10 m=25
